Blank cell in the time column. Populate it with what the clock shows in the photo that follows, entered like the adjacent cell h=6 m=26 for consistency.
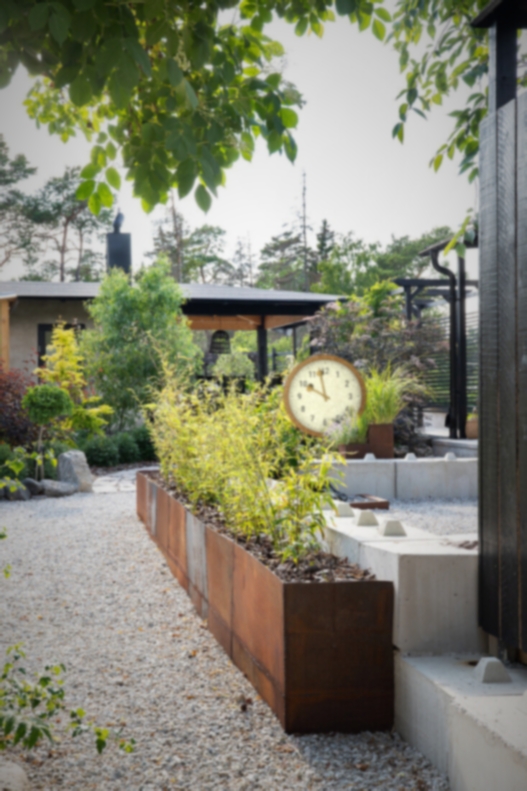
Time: h=9 m=58
